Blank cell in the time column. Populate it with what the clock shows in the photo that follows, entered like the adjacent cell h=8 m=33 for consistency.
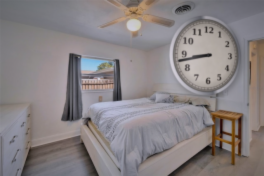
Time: h=8 m=43
